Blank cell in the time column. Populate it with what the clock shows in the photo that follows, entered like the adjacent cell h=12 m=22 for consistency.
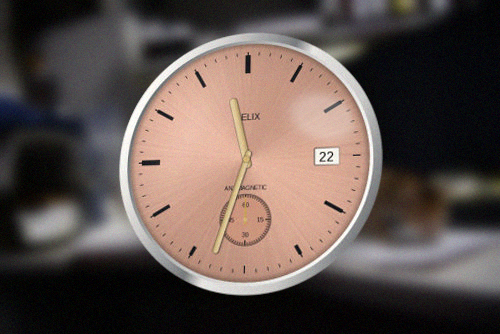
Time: h=11 m=33
